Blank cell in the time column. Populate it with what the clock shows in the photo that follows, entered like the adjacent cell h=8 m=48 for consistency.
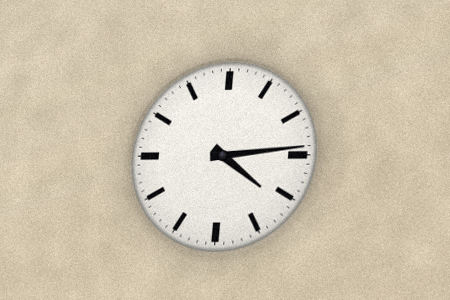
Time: h=4 m=14
